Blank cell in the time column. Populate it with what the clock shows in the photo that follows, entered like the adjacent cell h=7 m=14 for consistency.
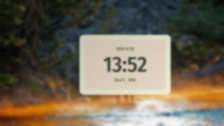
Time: h=13 m=52
